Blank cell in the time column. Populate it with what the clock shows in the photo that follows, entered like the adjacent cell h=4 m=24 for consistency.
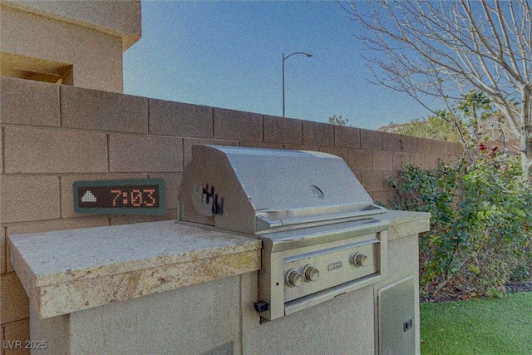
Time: h=7 m=3
